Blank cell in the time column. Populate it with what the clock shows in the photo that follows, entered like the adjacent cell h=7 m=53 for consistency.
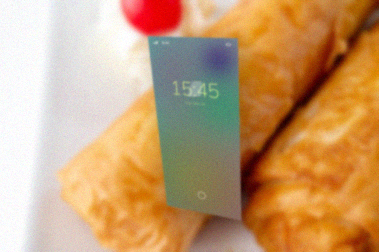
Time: h=15 m=45
